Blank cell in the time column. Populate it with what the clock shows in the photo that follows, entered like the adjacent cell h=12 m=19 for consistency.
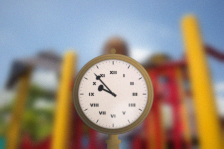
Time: h=9 m=53
